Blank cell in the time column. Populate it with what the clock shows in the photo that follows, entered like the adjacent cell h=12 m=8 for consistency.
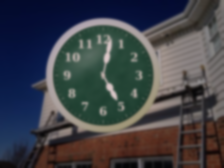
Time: h=5 m=2
